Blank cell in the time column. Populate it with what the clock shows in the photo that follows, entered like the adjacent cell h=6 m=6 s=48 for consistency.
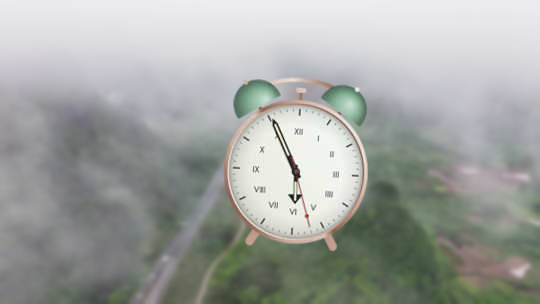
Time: h=5 m=55 s=27
